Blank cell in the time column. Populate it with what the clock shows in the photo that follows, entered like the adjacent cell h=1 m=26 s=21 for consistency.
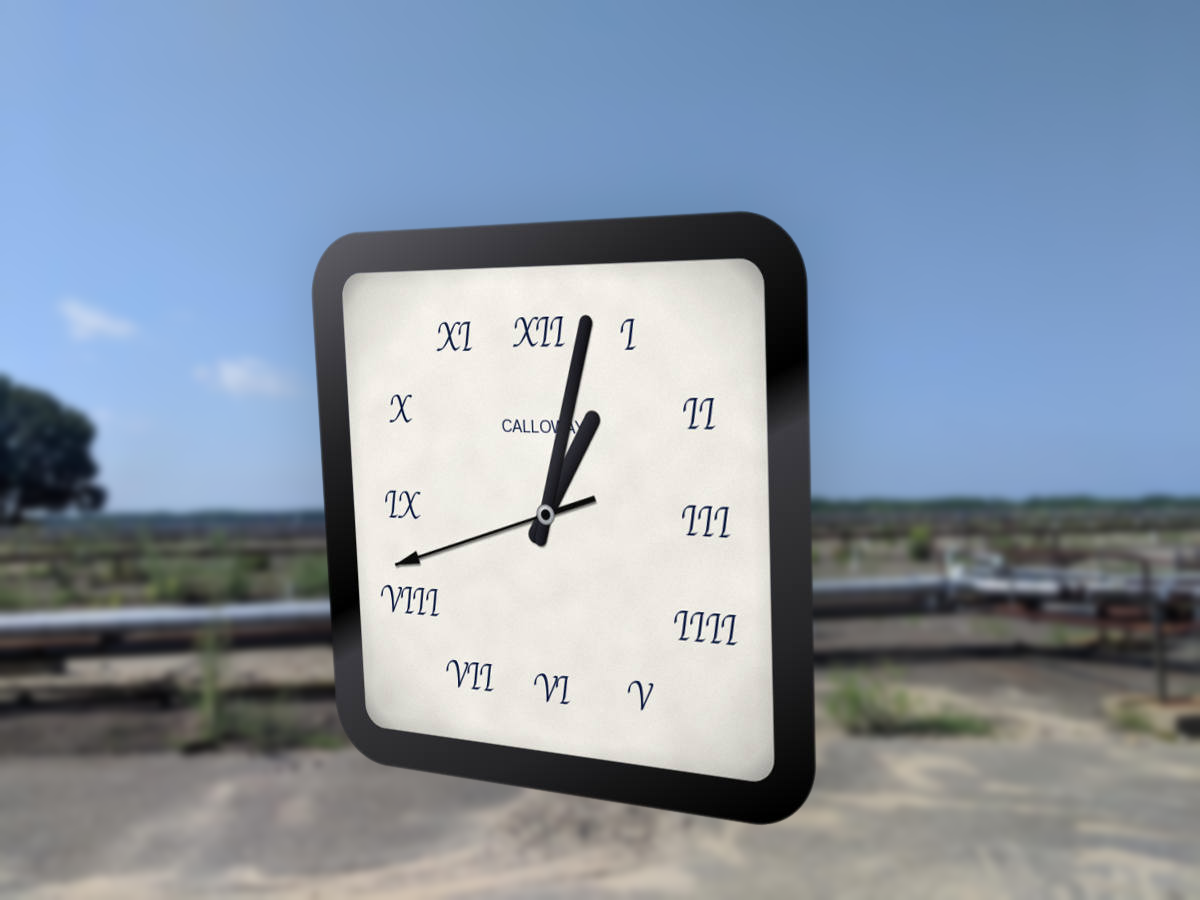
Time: h=1 m=2 s=42
